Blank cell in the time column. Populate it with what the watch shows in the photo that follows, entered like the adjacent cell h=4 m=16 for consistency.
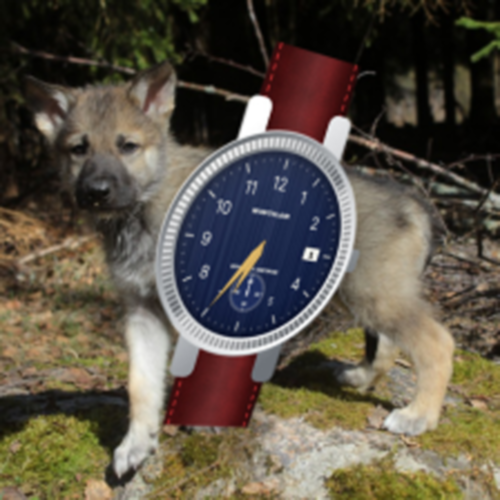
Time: h=6 m=35
